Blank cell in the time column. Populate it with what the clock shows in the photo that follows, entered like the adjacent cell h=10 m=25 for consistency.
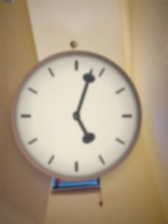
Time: h=5 m=3
